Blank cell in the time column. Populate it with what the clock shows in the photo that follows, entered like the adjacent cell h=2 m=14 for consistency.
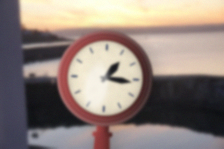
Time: h=1 m=16
